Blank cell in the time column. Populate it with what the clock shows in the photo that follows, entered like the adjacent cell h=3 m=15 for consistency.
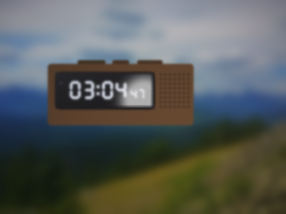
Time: h=3 m=4
